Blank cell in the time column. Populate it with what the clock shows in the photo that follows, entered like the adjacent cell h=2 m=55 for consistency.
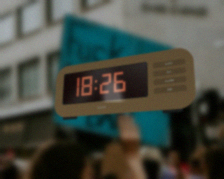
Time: h=18 m=26
